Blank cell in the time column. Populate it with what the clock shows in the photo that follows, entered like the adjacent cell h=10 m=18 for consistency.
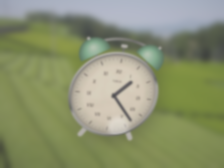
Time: h=1 m=23
